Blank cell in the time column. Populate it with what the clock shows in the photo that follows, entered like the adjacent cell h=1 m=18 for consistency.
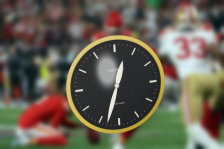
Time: h=12 m=33
